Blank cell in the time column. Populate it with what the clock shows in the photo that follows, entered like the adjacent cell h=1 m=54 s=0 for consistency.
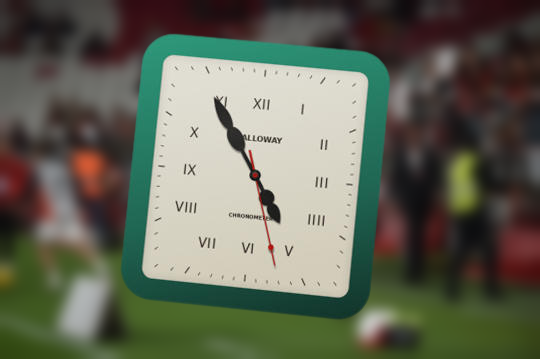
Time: h=4 m=54 s=27
